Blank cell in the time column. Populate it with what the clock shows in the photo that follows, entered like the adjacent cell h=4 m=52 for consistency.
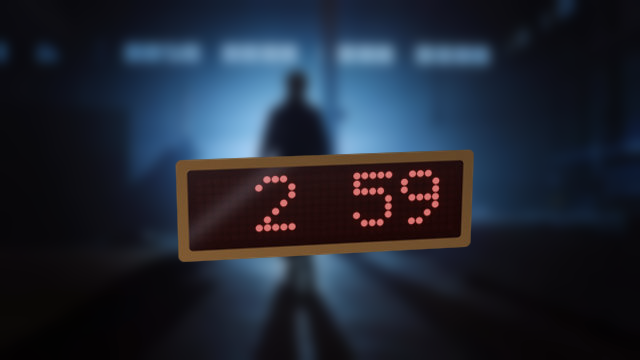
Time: h=2 m=59
